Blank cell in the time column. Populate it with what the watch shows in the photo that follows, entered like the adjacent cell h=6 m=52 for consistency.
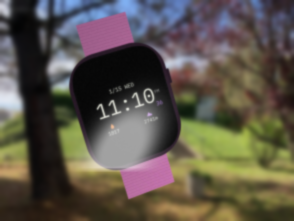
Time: h=11 m=10
